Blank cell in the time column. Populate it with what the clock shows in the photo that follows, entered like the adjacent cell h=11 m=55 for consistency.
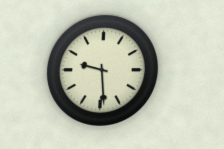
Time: h=9 m=29
